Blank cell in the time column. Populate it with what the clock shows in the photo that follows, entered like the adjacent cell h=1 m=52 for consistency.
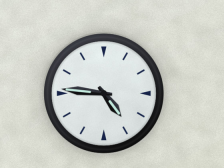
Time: h=4 m=46
